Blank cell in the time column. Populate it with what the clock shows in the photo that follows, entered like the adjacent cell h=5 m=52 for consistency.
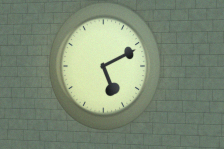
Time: h=5 m=11
